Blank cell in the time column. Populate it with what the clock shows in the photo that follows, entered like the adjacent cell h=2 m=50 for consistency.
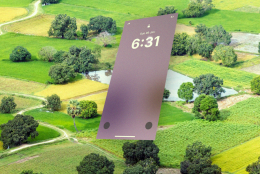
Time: h=6 m=31
